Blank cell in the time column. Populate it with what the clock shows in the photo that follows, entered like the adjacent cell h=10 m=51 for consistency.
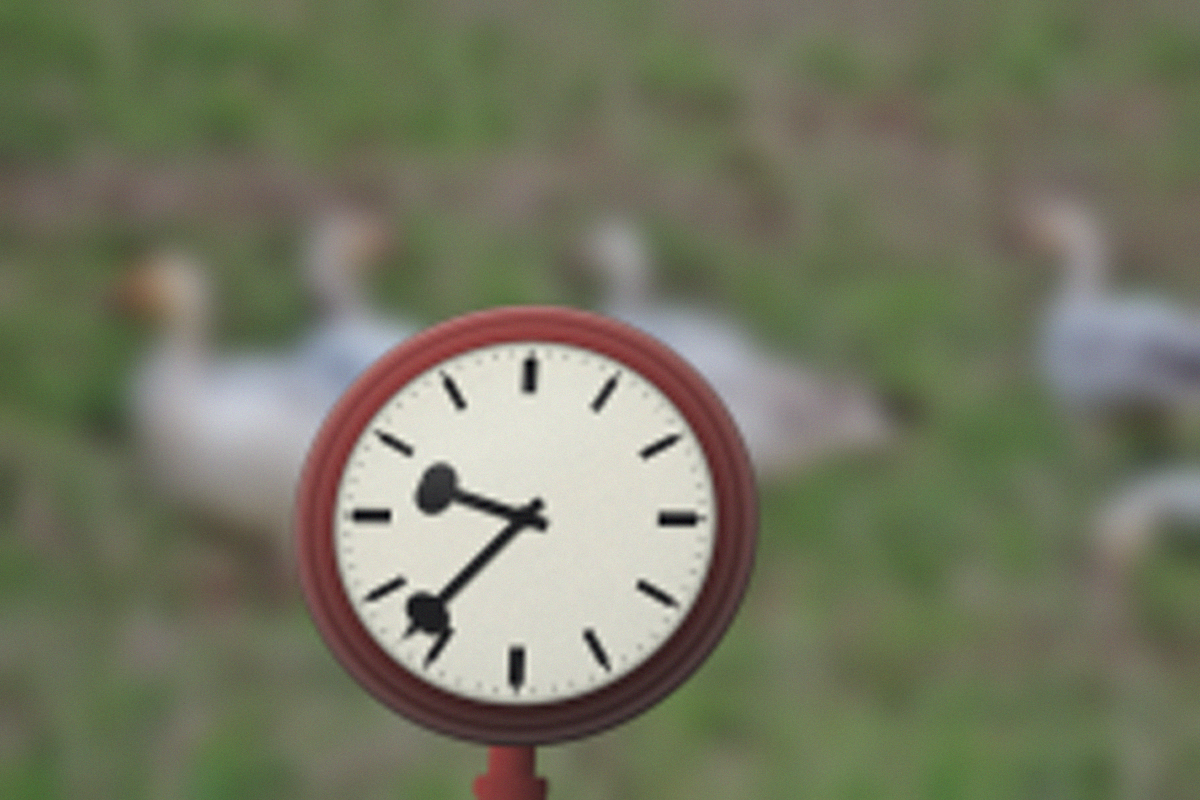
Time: h=9 m=37
